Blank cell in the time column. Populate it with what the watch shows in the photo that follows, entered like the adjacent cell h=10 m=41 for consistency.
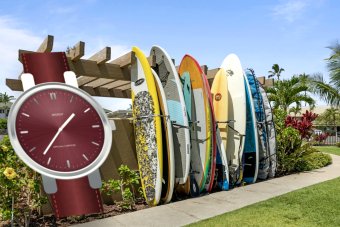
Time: h=1 m=37
